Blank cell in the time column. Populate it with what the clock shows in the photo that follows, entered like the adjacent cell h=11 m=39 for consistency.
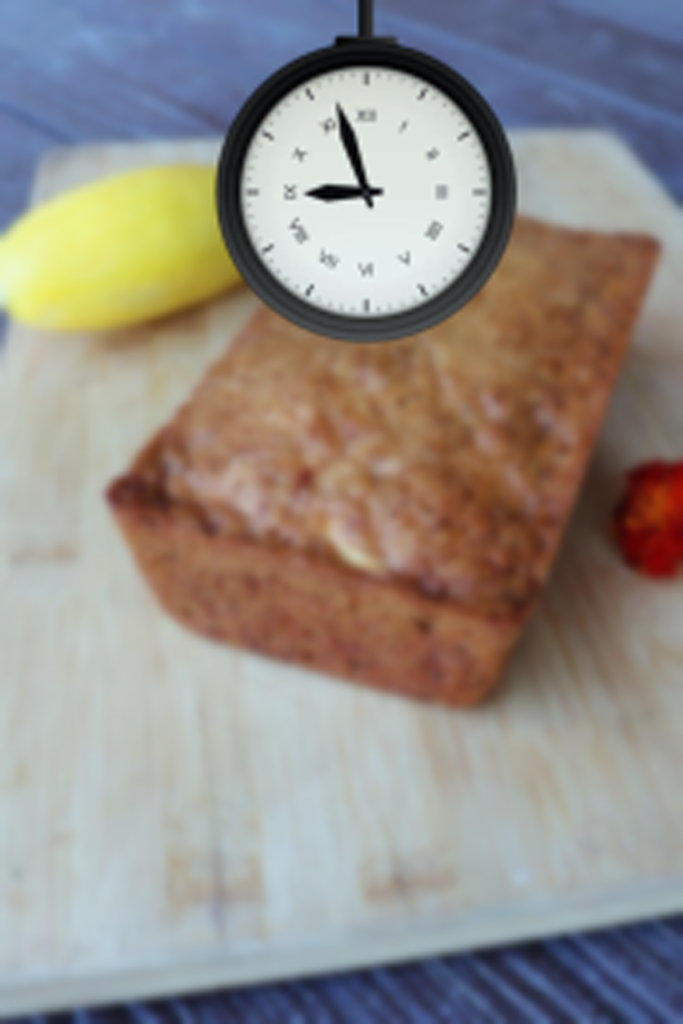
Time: h=8 m=57
